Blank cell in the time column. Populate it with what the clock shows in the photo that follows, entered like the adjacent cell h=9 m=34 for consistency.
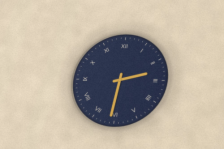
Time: h=2 m=31
